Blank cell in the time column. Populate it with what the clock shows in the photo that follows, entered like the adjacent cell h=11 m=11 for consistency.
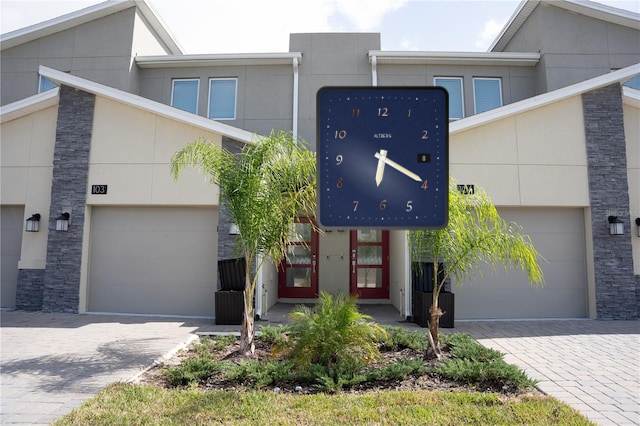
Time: h=6 m=20
